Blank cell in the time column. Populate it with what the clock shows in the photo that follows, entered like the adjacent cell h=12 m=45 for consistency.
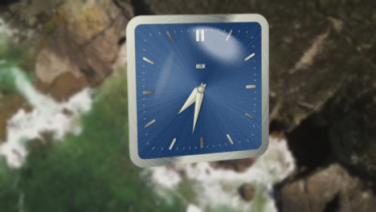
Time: h=7 m=32
